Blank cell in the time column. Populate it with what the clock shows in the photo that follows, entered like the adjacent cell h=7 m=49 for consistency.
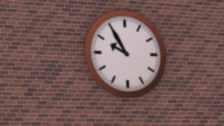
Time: h=9 m=55
